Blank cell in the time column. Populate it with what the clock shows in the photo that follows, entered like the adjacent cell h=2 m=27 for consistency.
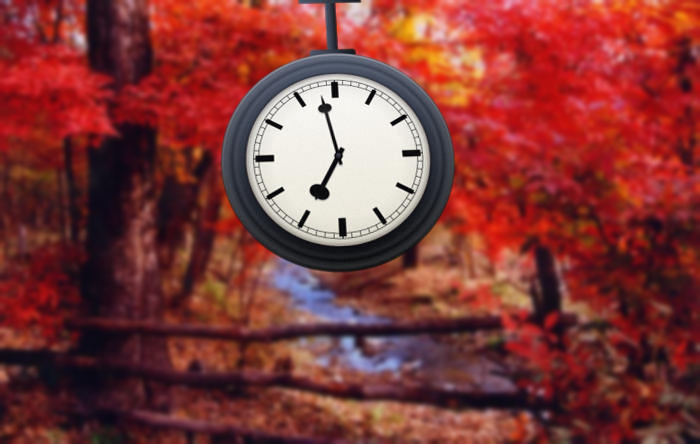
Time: h=6 m=58
